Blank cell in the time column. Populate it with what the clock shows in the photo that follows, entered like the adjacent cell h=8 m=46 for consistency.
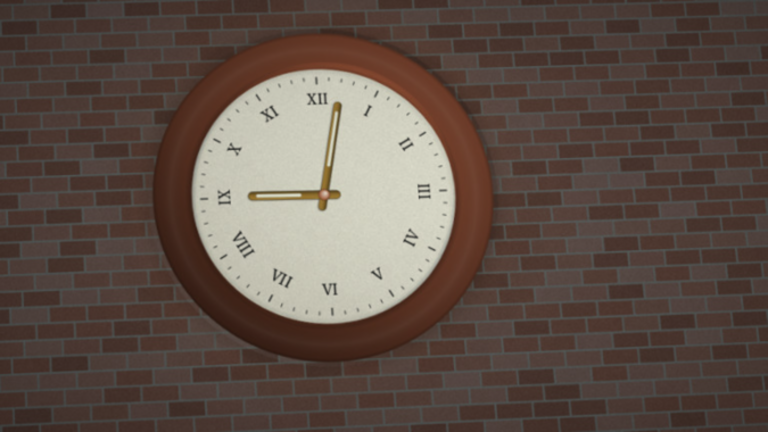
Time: h=9 m=2
